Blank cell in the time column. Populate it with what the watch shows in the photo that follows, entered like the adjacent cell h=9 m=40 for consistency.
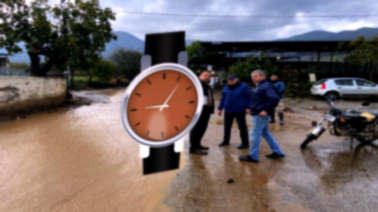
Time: h=9 m=6
